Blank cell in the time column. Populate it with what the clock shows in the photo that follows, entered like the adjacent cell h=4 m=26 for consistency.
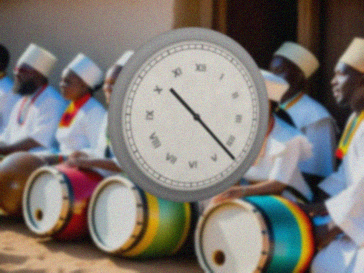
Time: h=10 m=22
